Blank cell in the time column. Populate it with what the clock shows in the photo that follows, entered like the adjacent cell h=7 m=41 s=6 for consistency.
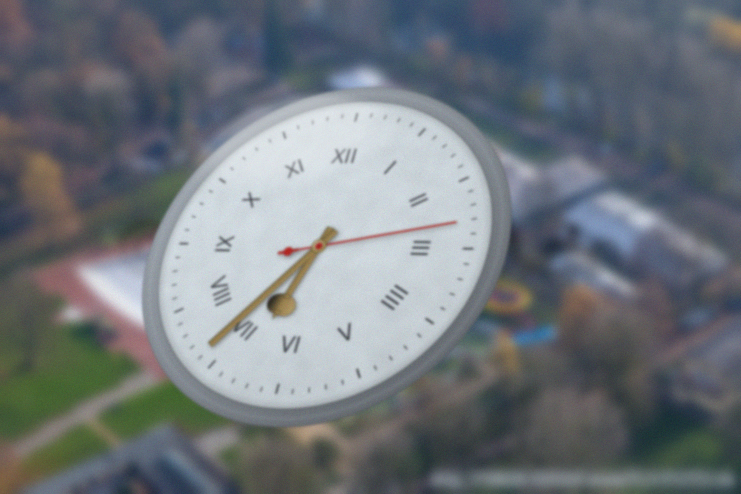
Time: h=6 m=36 s=13
